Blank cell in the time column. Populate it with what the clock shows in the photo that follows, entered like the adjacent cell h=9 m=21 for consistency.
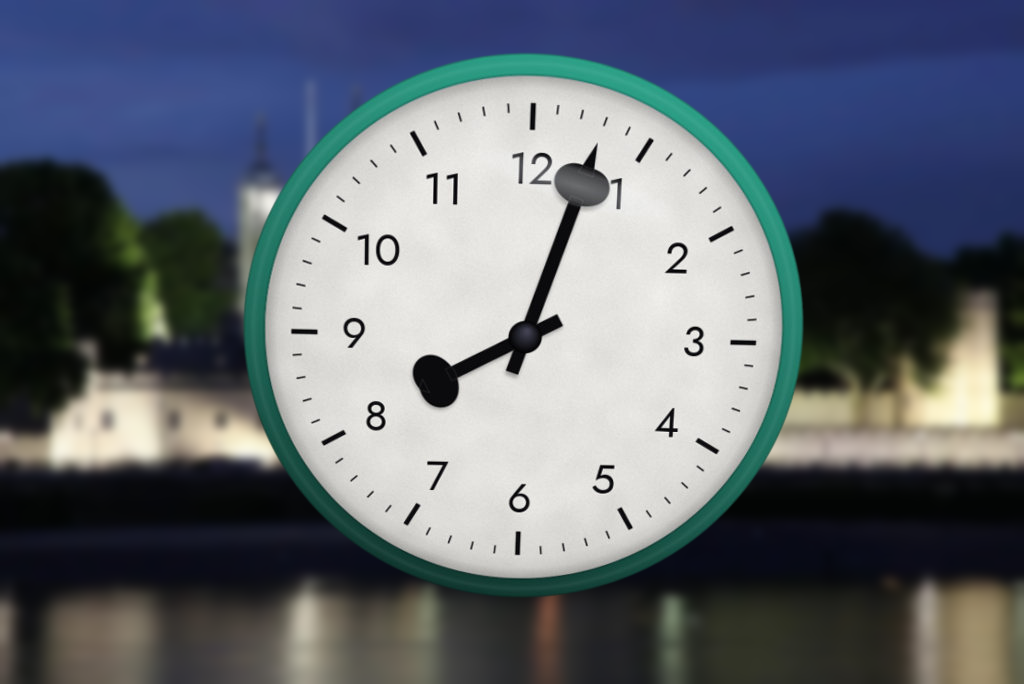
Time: h=8 m=3
